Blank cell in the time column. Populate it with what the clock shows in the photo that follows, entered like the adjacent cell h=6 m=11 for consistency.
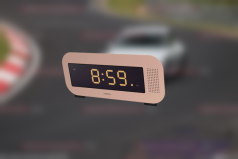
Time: h=8 m=59
